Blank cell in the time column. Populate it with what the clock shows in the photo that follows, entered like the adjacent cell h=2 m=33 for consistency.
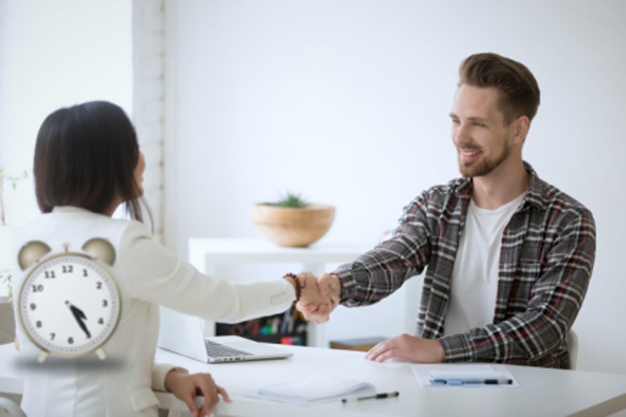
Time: h=4 m=25
